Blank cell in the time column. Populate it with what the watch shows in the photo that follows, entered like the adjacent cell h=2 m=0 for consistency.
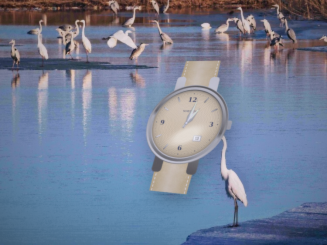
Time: h=1 m=2
